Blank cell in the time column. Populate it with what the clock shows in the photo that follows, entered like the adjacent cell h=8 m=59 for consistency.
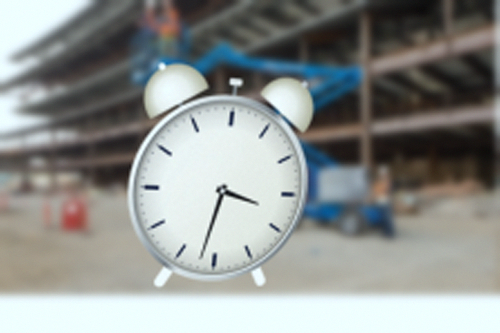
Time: h=3 m=32
